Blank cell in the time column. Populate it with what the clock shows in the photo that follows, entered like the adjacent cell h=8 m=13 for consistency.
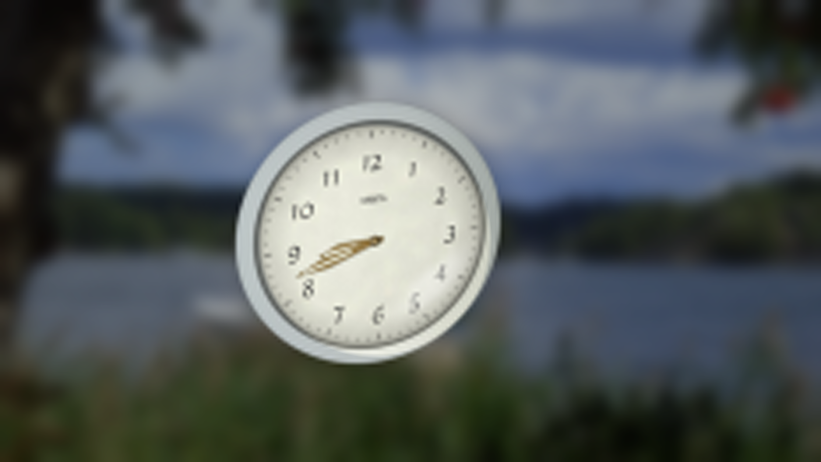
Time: h=8 m=42
